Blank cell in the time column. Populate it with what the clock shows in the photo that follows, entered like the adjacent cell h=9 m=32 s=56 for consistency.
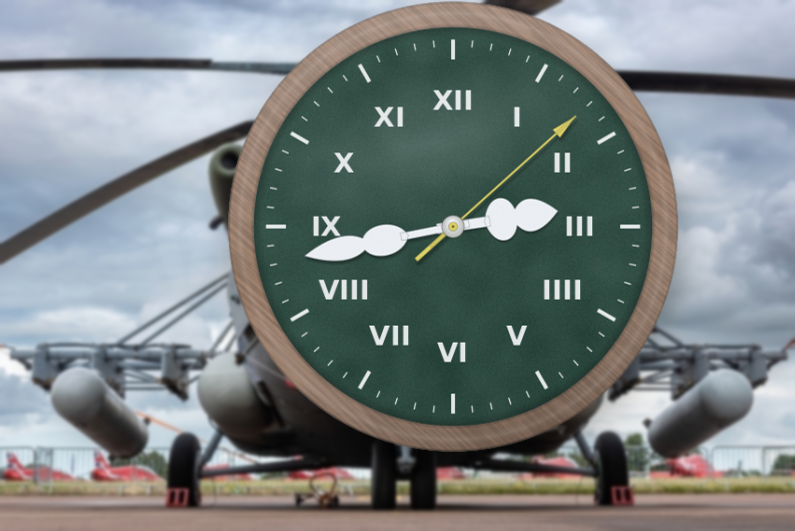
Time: h=2 m=43 s=8
